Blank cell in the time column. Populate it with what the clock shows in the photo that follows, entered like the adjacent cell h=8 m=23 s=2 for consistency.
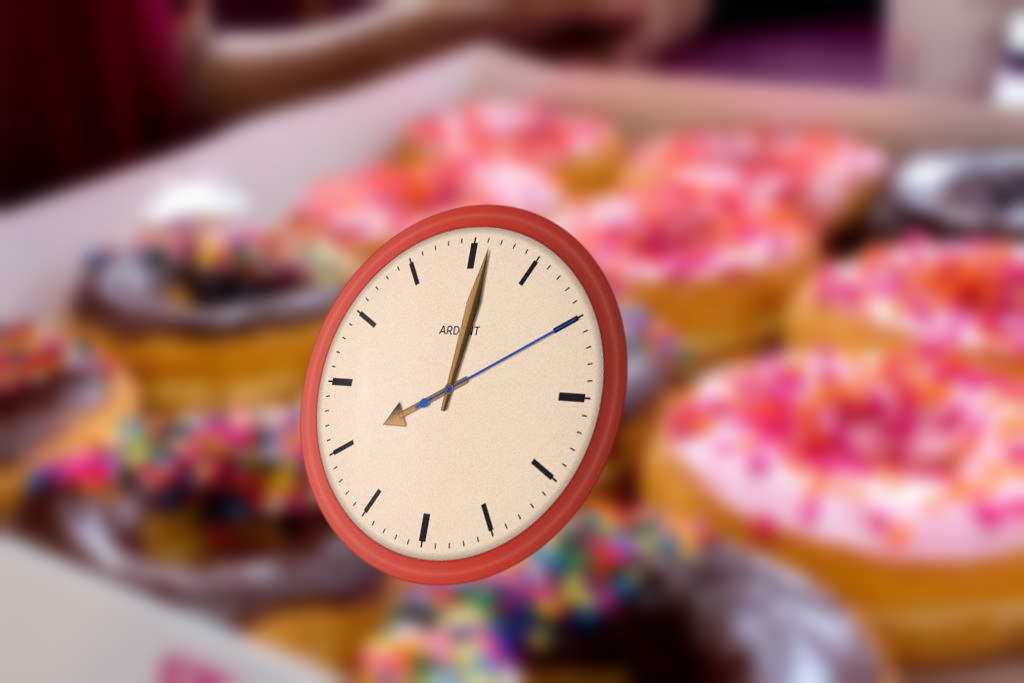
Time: h=8 m=1 s=10
